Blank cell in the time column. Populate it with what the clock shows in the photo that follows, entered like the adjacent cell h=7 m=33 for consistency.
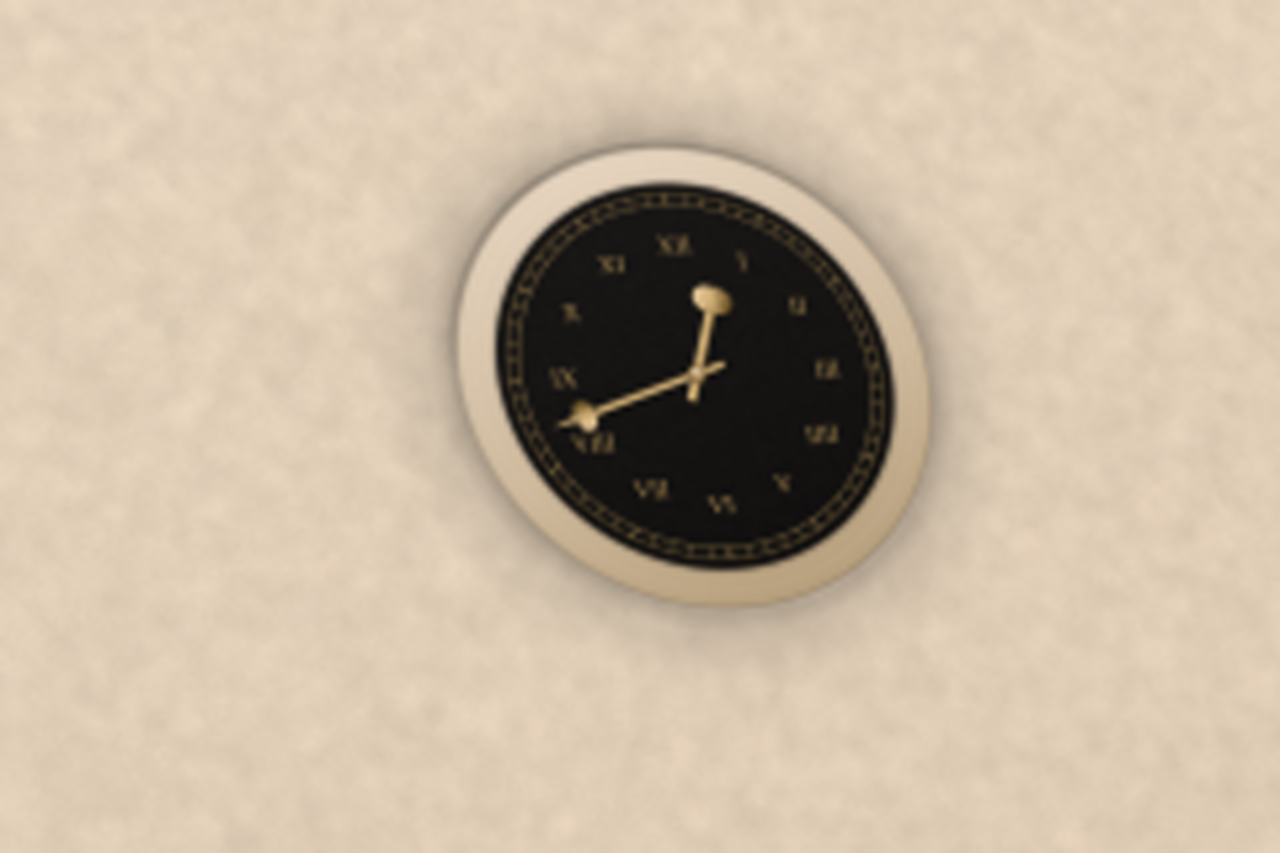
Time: h=12 m=42
